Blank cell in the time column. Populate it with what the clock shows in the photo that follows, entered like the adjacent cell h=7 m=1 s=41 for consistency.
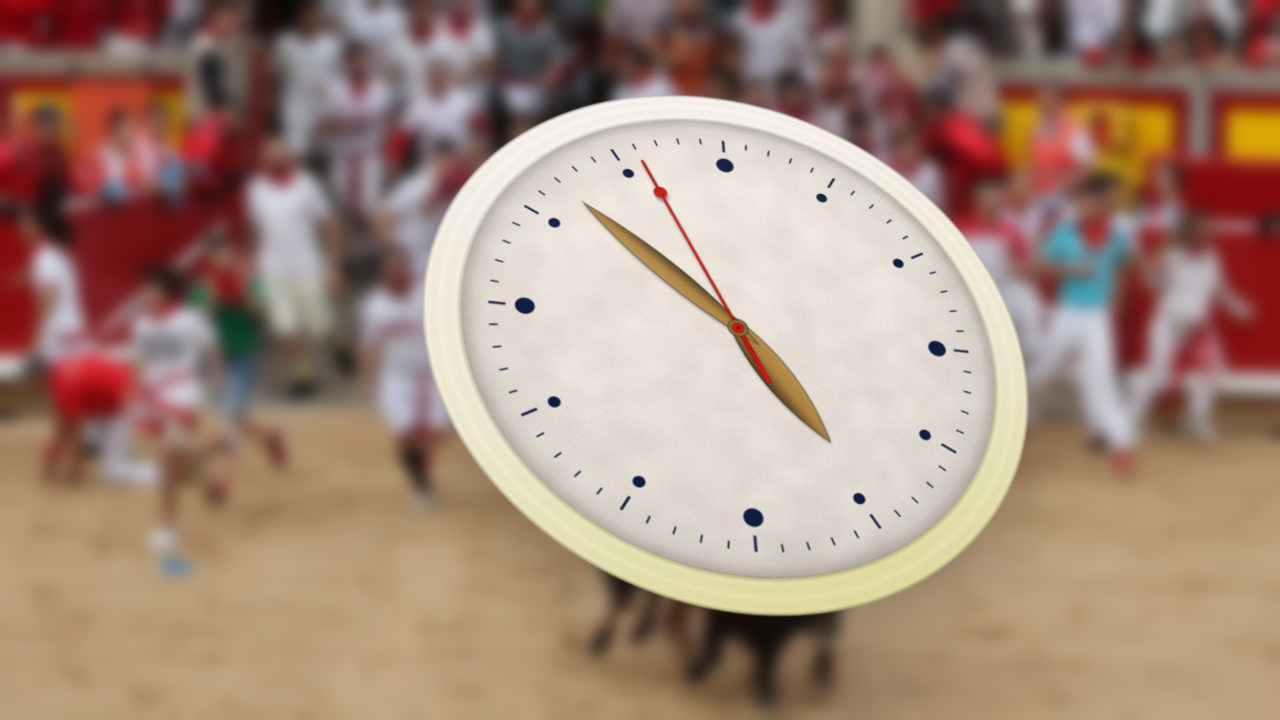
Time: h=4 m=51 s=56
